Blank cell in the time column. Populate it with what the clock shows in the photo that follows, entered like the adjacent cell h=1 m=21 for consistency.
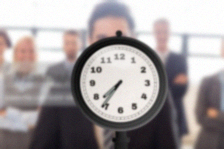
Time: h=7 m=36
